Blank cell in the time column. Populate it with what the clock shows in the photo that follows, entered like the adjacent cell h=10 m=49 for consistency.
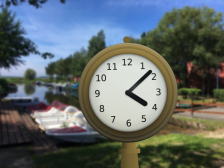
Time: h=4 m=8
